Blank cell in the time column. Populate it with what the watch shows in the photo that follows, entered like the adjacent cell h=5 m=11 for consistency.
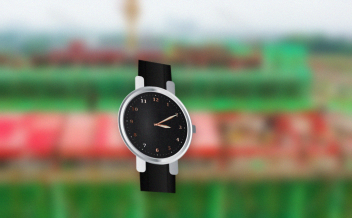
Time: h=3 m=10
